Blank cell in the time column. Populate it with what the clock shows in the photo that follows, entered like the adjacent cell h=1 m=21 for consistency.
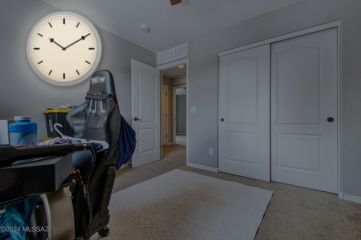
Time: h=10 m=10
